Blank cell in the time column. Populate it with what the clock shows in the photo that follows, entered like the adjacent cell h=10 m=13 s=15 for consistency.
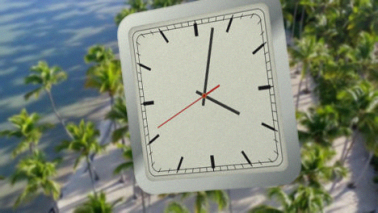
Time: h=4 m=2 s=41
